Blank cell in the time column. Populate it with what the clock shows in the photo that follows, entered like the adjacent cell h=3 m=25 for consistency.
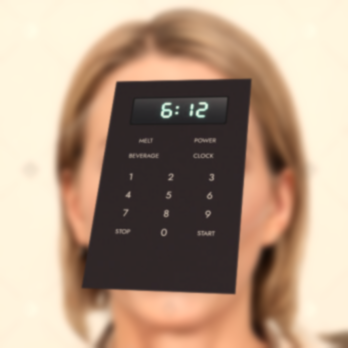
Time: h=6 m=12
